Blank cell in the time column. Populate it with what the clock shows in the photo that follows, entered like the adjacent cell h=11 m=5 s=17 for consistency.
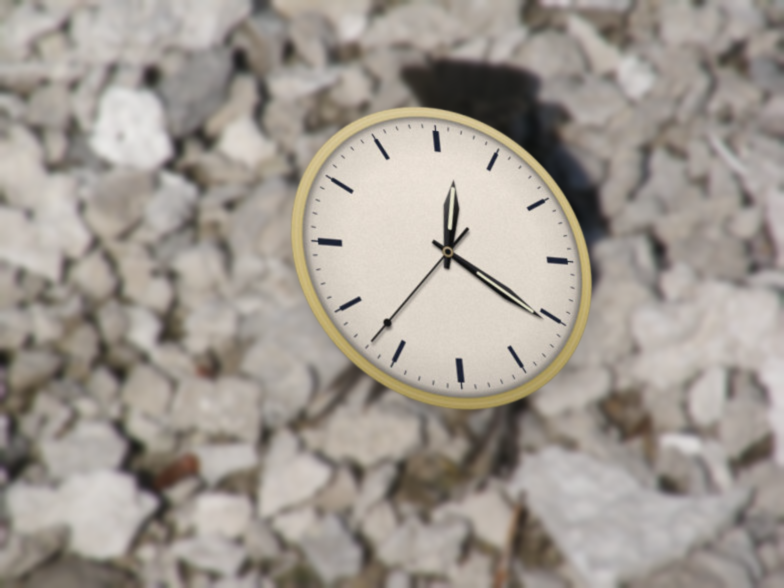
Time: h=12 m=20 s=37
